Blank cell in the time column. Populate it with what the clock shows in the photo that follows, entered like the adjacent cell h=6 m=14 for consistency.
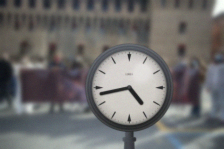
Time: h=4 m=43
